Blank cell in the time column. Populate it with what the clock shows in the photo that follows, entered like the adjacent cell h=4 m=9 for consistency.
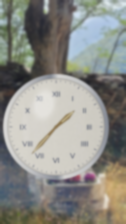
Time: h=1 m=37
